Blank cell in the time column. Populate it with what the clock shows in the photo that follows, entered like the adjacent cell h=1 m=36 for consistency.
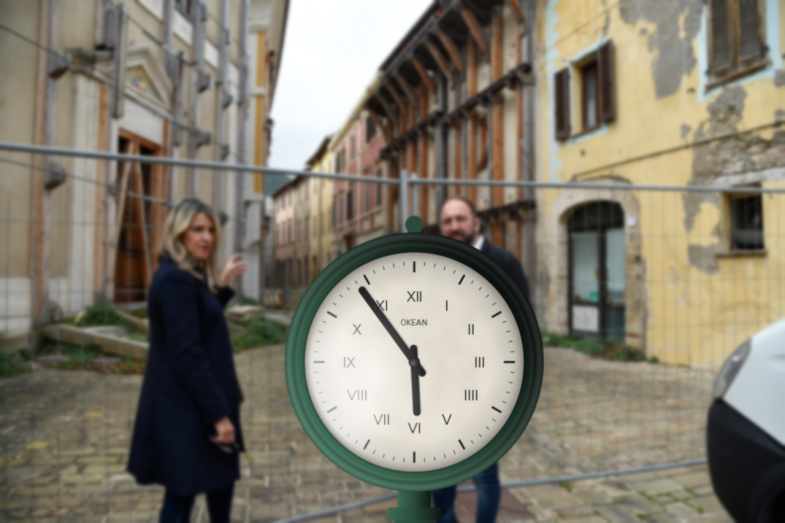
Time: h=5 m=54
